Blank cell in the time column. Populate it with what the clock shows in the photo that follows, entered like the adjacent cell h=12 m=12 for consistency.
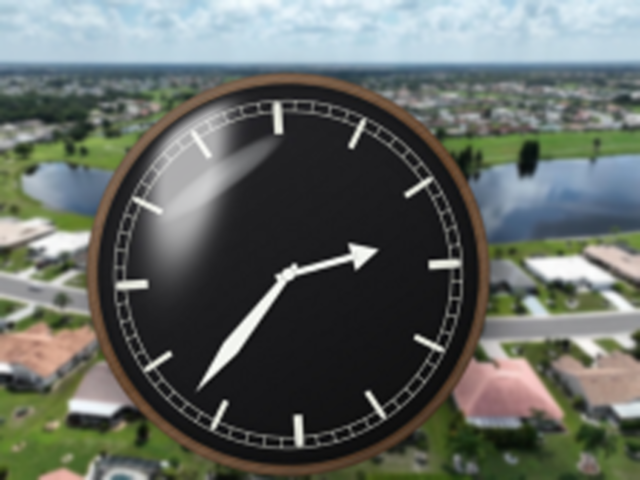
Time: h=2 m=37
